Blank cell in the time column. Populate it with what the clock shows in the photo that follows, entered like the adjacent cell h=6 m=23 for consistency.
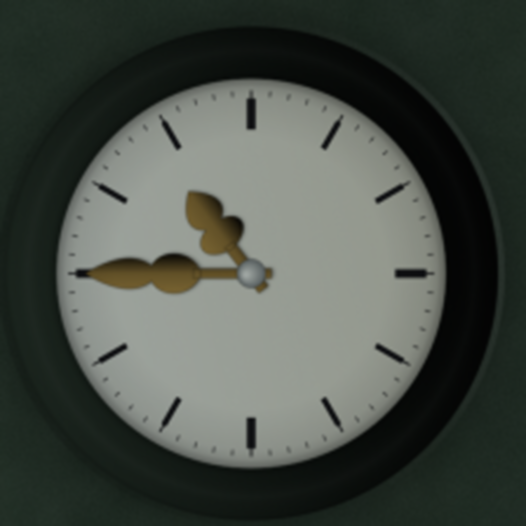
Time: h=10 m=45
